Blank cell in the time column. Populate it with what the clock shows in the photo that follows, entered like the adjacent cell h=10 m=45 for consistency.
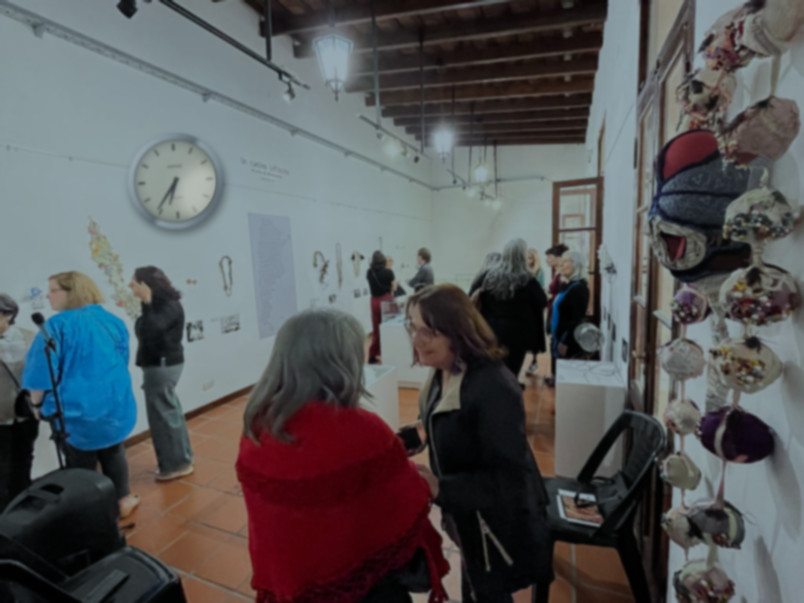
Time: h=6 m=36
